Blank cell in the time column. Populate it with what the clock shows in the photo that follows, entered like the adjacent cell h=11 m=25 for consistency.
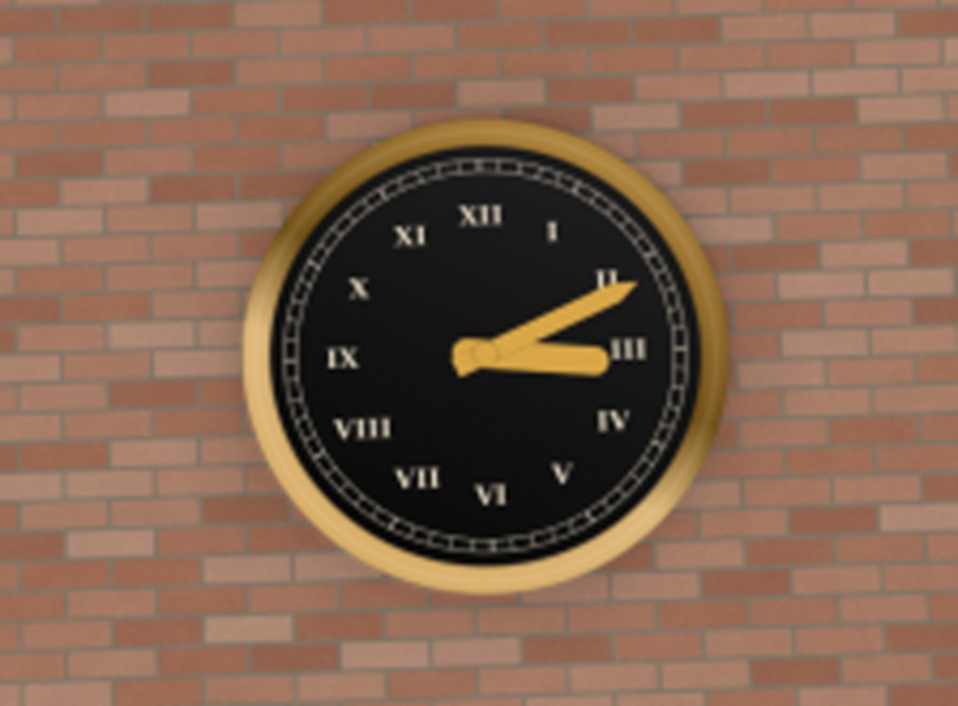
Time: h=3 m=11
